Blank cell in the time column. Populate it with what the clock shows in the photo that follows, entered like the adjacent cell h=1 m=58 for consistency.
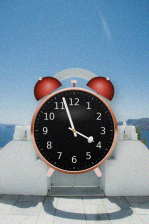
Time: h=3 m=57
